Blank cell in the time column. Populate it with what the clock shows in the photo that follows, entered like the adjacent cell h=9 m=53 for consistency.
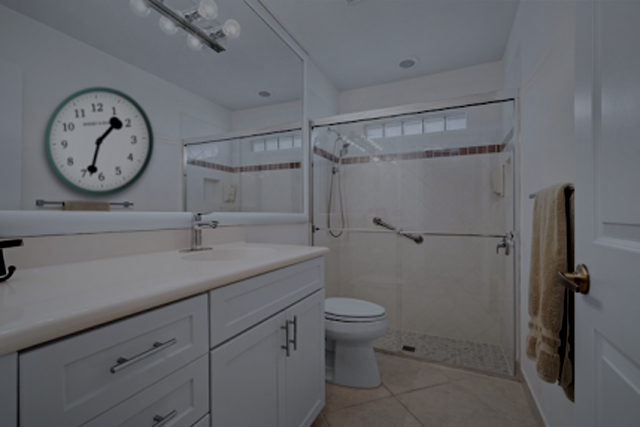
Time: h=1 m=33
